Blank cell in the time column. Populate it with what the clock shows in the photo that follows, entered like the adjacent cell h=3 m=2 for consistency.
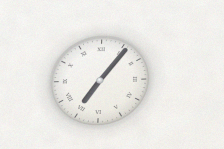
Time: h=7 m=6
